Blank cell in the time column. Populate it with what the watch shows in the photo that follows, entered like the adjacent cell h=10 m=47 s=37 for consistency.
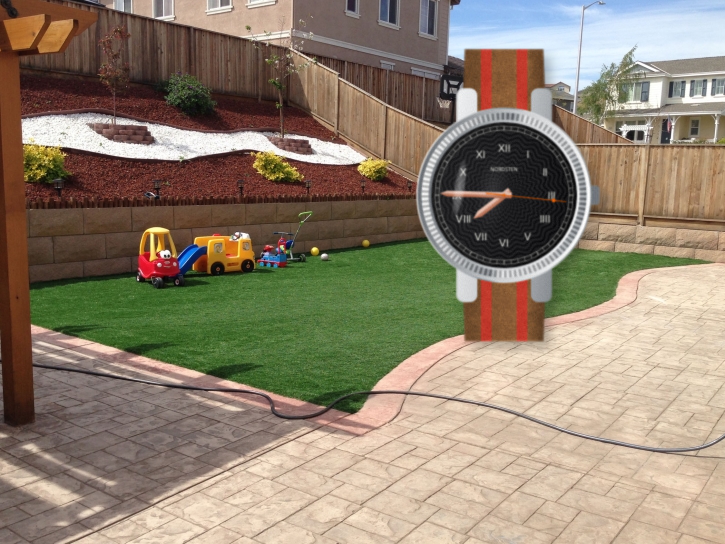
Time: h=7 m=45 s=16
